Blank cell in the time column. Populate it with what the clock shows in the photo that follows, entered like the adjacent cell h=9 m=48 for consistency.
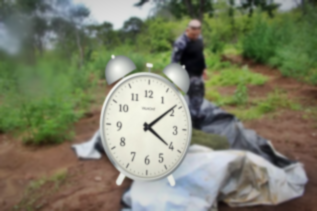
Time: h=4 m=9
